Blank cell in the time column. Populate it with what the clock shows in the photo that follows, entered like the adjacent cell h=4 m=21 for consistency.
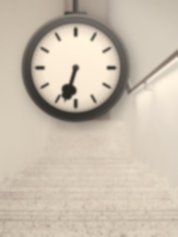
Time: h=6 m=33
